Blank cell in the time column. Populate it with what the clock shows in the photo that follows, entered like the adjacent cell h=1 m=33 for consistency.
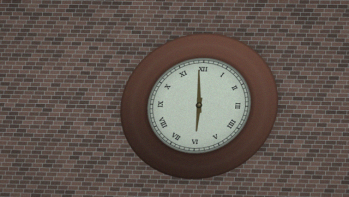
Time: h=5 m=59
